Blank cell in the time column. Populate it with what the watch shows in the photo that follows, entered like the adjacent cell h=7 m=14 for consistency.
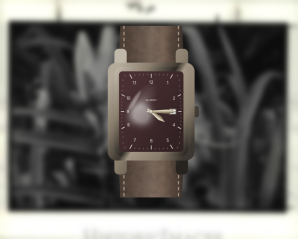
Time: h=4 m=15
